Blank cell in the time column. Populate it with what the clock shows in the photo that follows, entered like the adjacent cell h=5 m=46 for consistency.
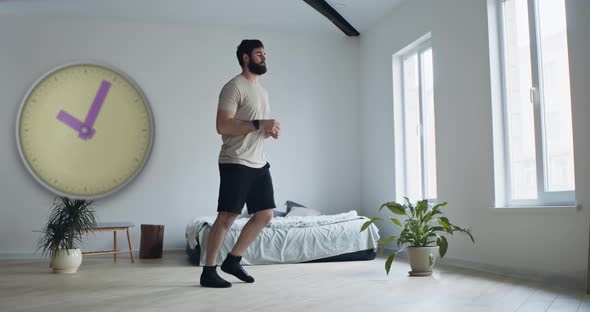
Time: h=10 m=4
